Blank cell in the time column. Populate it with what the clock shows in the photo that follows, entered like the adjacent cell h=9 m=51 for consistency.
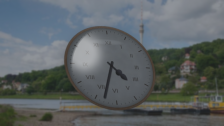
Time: h=4 m=33
